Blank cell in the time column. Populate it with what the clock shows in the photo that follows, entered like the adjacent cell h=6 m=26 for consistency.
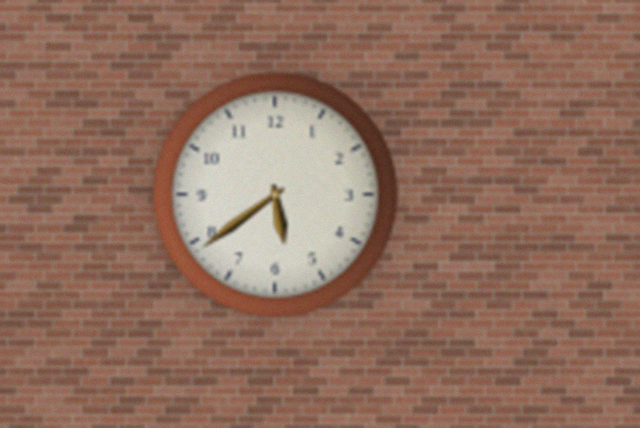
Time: h=5 m=39
